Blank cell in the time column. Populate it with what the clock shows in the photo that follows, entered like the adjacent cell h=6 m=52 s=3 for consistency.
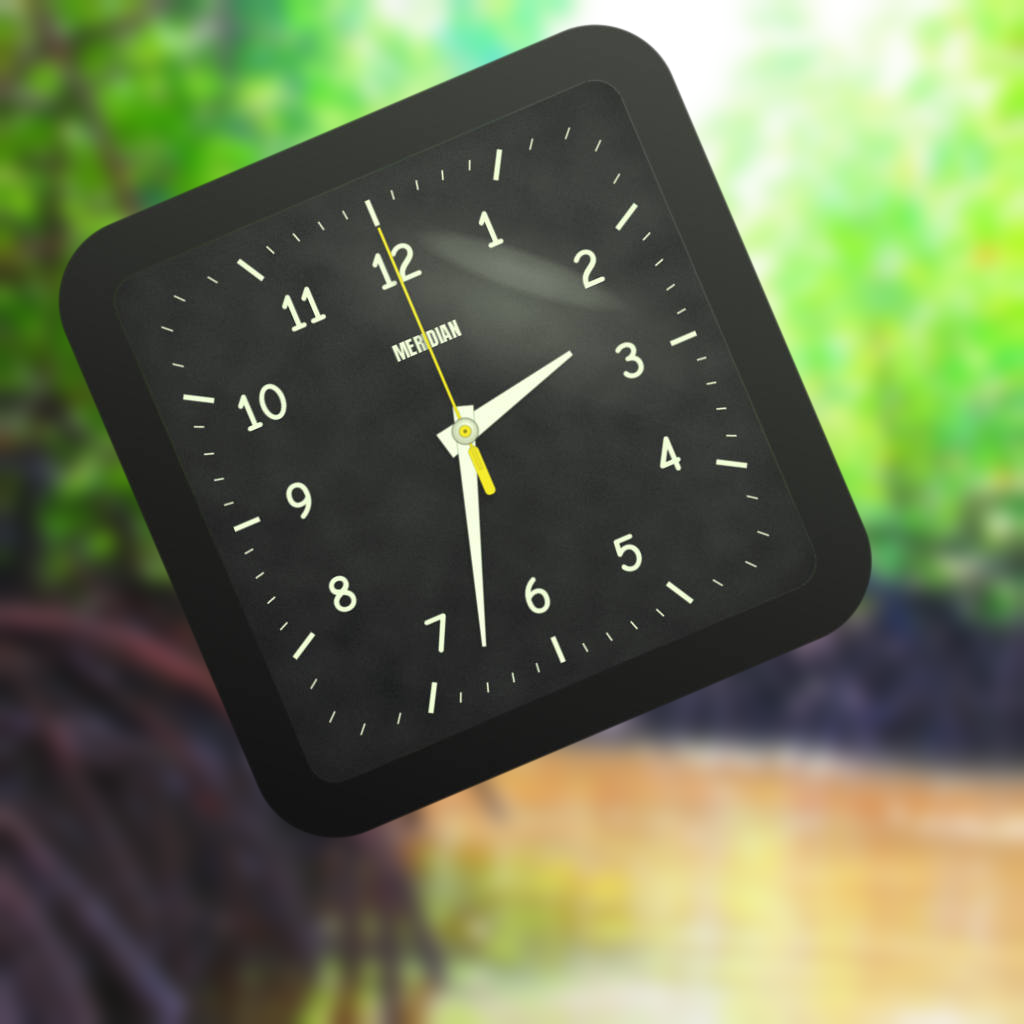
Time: h=2 m=33 s=0
